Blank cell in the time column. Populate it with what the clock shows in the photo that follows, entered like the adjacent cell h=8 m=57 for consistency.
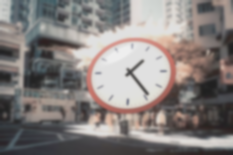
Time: h=1 m=24
